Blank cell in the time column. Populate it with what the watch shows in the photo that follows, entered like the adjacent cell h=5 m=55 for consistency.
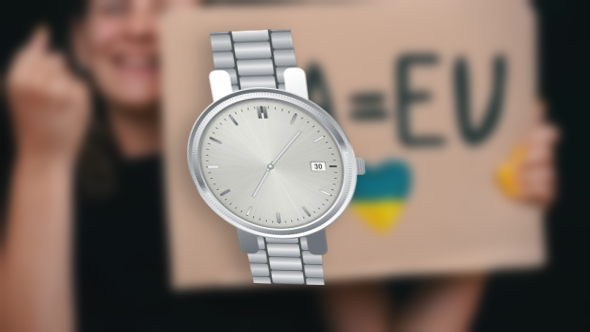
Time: h=7 m=7
